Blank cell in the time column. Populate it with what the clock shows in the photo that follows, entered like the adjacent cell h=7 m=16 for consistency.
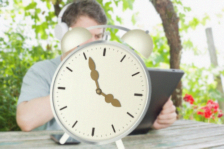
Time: h=3 m=56
